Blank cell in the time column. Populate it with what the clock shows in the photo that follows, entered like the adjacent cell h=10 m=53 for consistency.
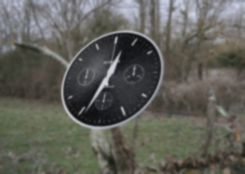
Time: h=12 m=34
